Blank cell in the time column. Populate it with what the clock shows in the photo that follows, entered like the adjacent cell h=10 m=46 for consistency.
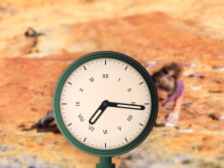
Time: h=7 m=16
